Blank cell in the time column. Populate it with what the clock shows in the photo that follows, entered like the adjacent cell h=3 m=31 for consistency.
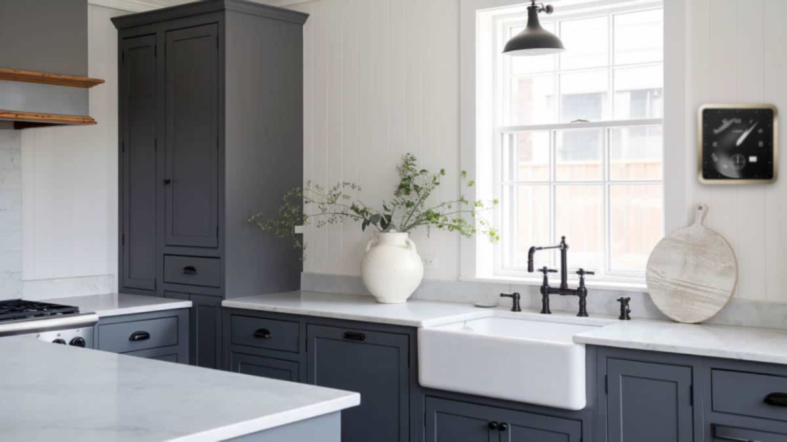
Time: h=1 m=7
